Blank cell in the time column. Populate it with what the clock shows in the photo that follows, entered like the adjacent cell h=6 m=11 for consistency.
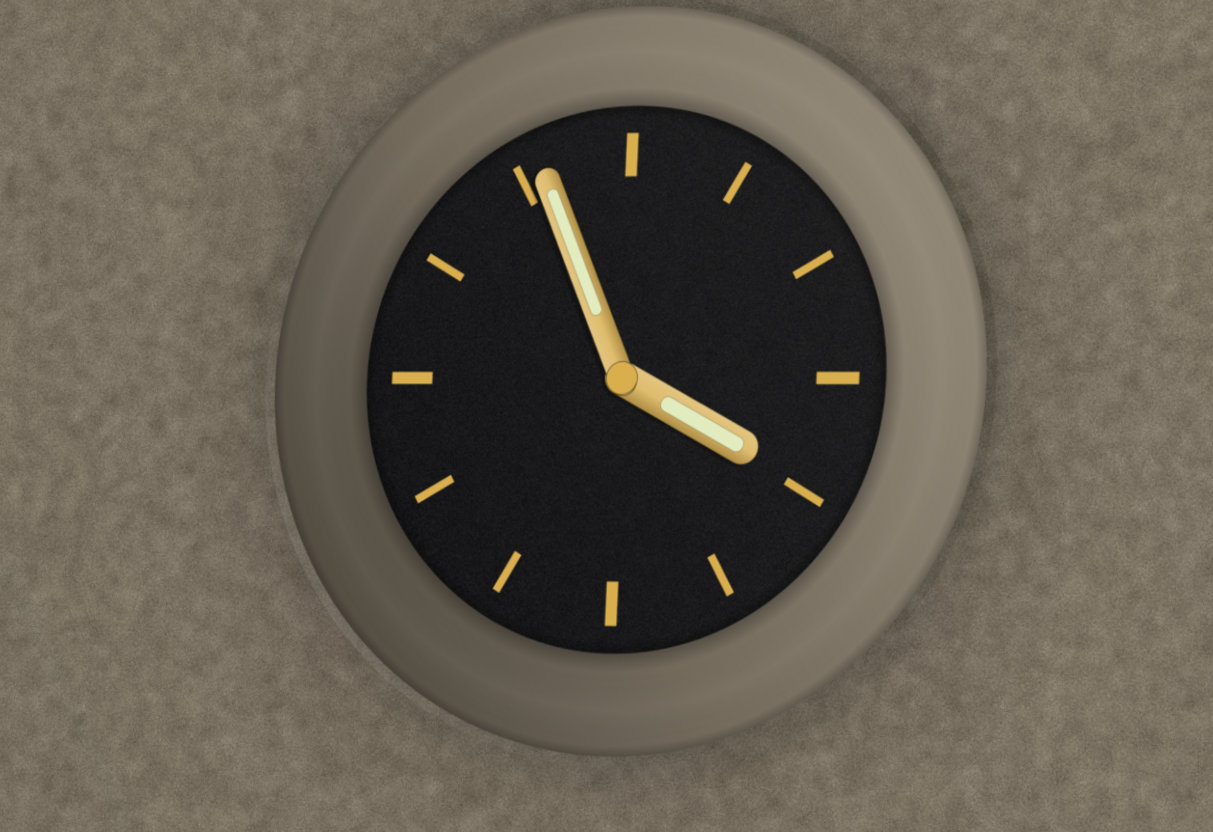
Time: h=3 m=56
